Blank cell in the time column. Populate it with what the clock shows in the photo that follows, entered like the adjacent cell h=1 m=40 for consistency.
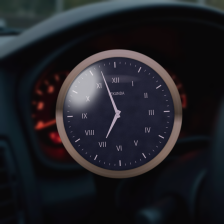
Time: h=6 m=57
